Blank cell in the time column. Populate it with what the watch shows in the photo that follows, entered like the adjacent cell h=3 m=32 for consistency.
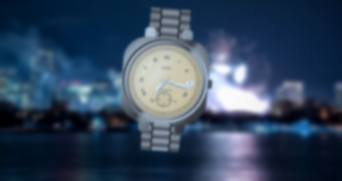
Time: h=7 m=17
